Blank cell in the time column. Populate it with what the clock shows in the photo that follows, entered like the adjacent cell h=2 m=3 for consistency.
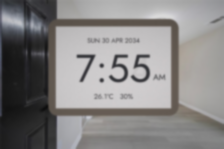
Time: h=7 m=55
